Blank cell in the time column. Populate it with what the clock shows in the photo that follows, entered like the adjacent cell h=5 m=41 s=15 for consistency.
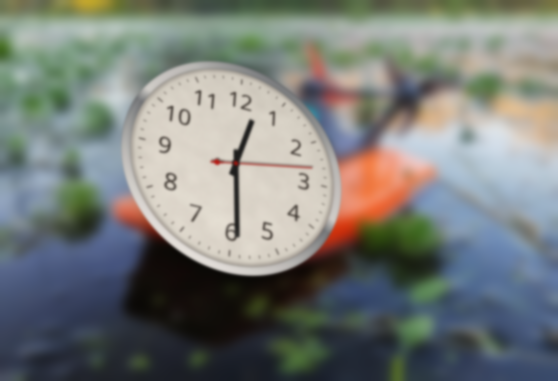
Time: h=12 m=29 s=13
